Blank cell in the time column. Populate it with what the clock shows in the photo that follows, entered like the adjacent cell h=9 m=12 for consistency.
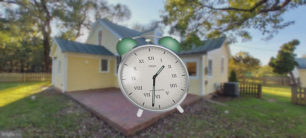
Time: h=1 m=32
